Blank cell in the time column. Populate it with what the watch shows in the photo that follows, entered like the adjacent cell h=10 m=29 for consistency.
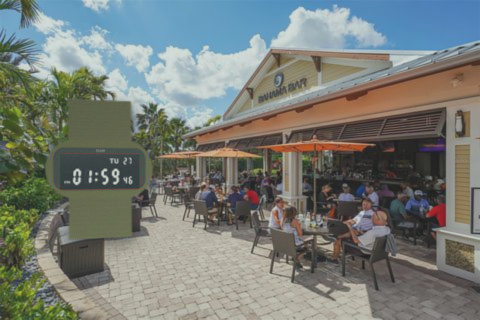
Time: h=1 m=59
